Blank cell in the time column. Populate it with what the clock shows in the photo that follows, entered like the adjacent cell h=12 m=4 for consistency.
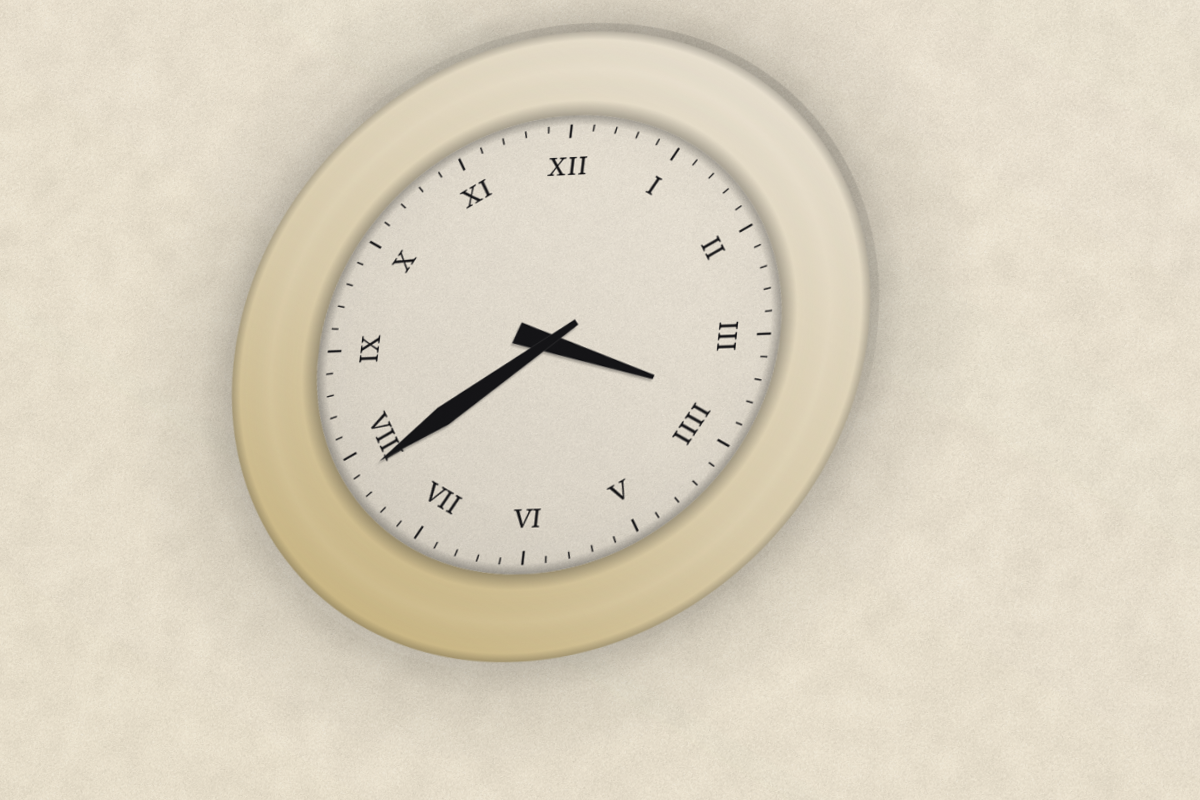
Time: h=3 m=39
